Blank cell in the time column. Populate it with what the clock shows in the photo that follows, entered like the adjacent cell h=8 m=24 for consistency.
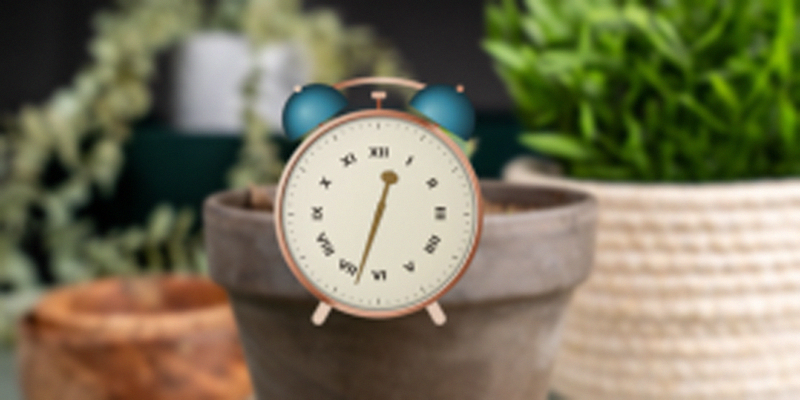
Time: h=12 m=33
